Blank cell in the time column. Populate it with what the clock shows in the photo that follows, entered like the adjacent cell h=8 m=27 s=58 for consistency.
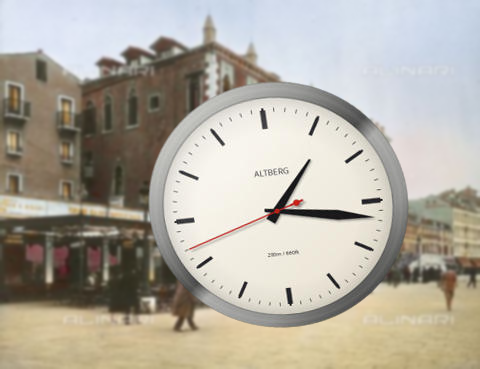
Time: h=1 m=16 s=42
